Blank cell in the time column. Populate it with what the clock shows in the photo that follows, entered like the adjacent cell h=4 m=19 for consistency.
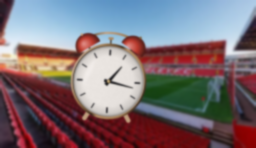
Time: h=1 m=17
